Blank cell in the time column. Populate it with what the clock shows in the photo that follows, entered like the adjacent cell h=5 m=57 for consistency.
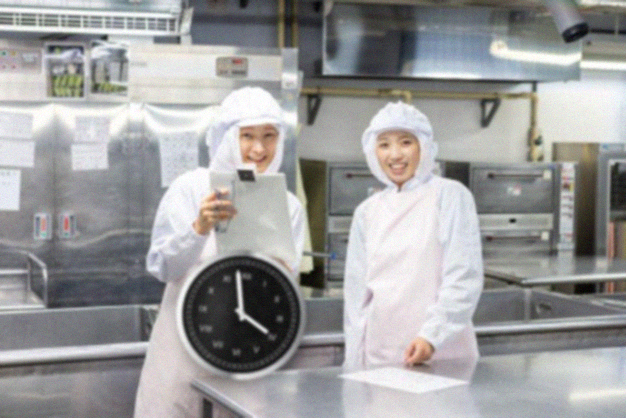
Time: h=3 m=58
